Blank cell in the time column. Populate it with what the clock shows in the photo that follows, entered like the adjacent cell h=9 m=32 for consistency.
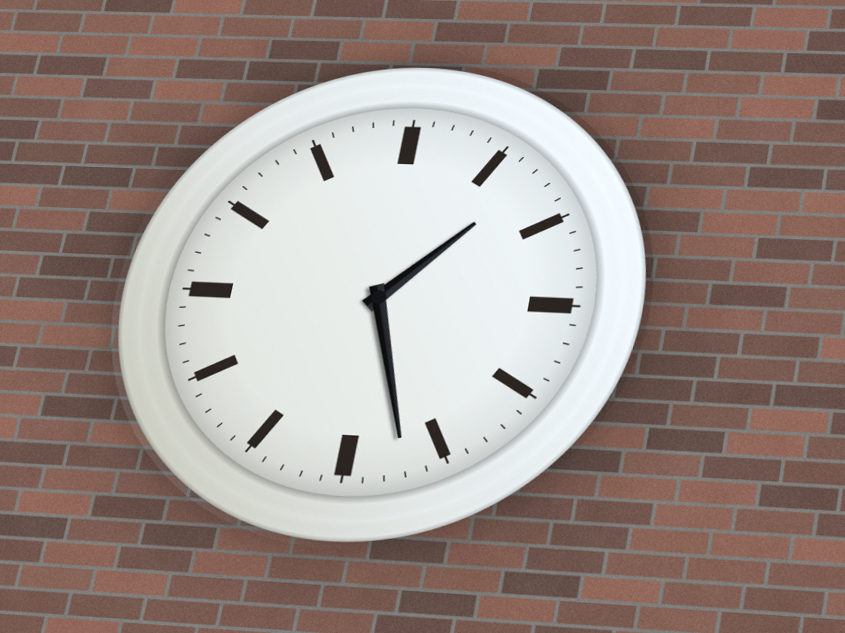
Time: h=1 m=27
